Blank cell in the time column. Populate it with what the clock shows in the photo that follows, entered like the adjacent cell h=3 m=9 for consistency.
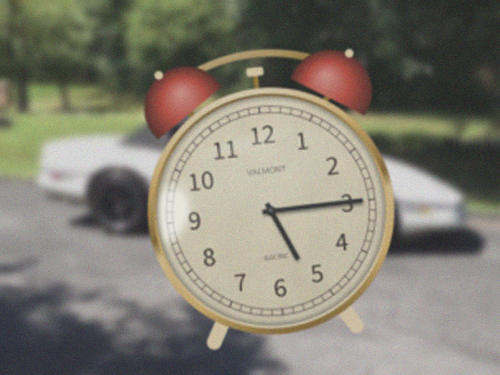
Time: h=5 m=15
